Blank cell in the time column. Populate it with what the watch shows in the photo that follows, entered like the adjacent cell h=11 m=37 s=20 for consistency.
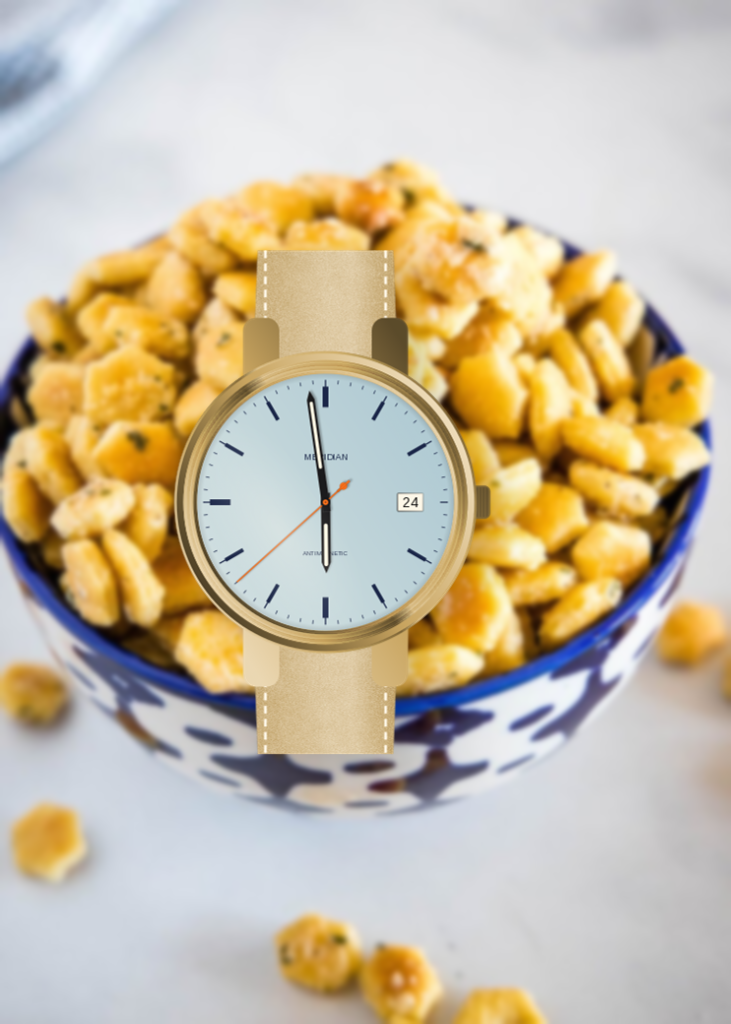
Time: h=5 m=58 s=38
